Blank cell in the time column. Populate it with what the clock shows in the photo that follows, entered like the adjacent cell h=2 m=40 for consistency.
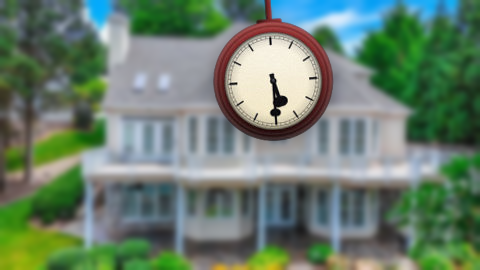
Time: h=5 m=30
